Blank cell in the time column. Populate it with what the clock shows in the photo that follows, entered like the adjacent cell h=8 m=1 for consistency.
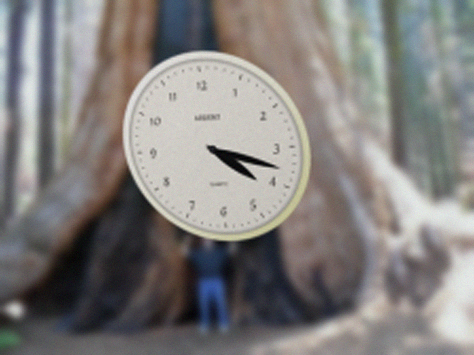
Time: h=4 m=18
